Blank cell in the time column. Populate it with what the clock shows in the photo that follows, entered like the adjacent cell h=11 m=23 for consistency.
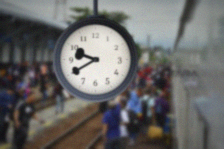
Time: h=9 m=40
